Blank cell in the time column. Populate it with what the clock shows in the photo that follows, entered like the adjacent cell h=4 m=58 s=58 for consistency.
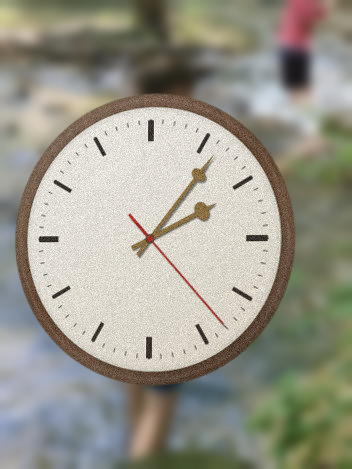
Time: h=2 m=6 s=23
